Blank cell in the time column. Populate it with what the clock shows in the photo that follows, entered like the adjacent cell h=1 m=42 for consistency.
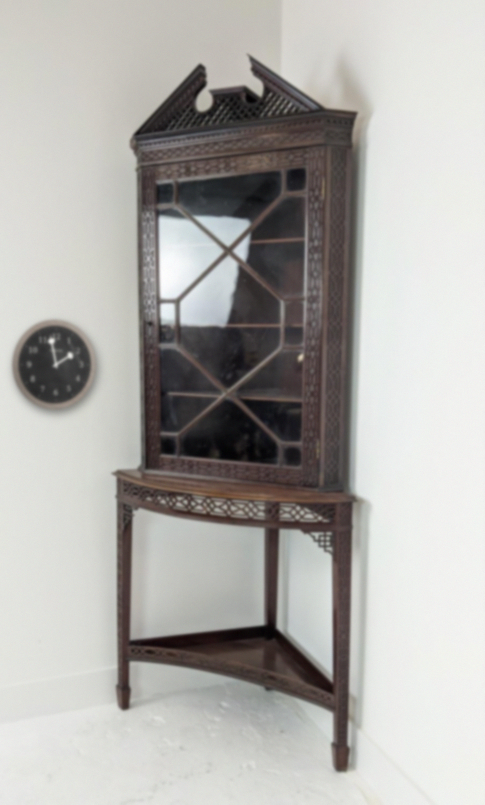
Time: h=1 m=58
